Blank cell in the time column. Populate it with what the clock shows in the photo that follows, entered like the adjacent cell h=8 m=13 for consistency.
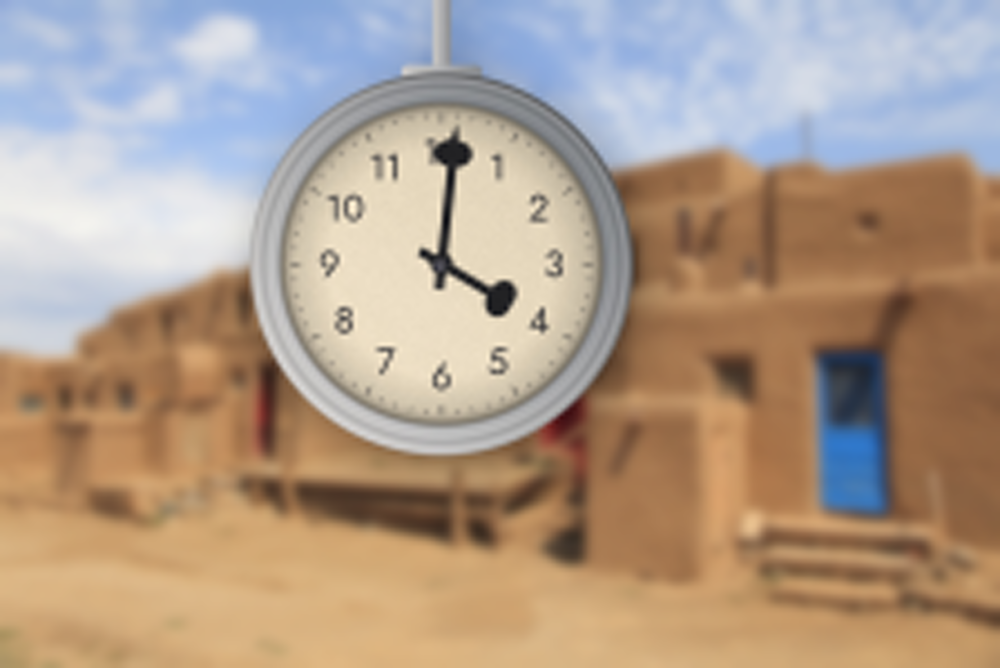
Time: h=4 m=1
